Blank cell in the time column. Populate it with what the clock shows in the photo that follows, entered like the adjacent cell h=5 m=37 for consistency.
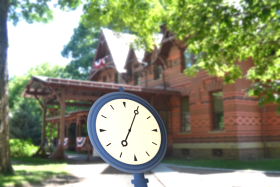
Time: h=7 m=5
